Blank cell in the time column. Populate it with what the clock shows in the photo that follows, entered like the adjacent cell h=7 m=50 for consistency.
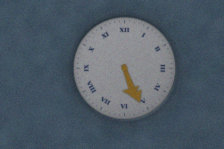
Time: h=5 m=26
